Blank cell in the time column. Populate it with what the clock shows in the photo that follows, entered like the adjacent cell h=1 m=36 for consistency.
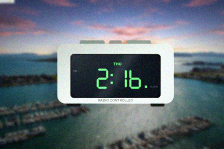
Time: h=2 m=16
